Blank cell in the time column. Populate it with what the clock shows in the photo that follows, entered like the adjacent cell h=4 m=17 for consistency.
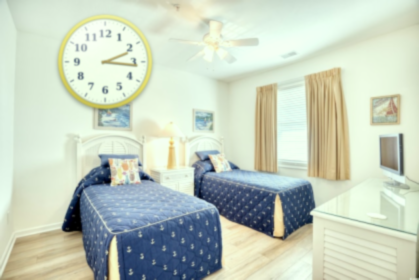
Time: h=2 m=16
